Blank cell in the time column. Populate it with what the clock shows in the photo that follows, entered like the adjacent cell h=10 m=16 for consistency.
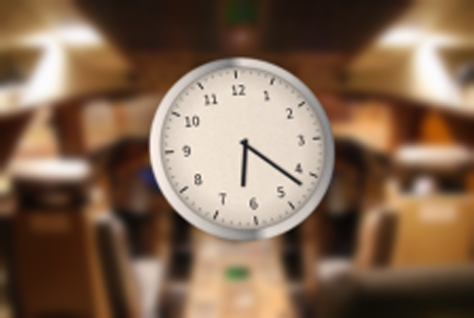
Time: h=6 m=22
